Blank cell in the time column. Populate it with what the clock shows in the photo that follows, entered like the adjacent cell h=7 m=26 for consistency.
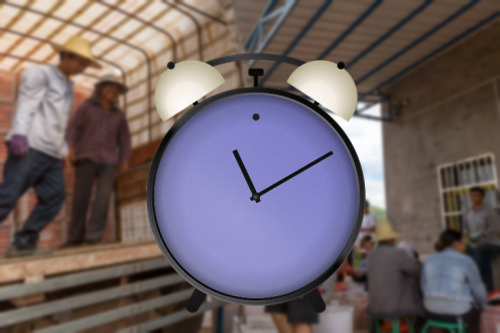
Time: h=11 m=10
